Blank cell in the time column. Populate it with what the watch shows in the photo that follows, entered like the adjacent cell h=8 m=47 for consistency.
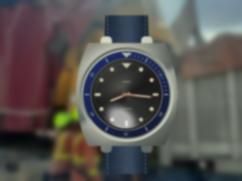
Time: h=8 m=16
